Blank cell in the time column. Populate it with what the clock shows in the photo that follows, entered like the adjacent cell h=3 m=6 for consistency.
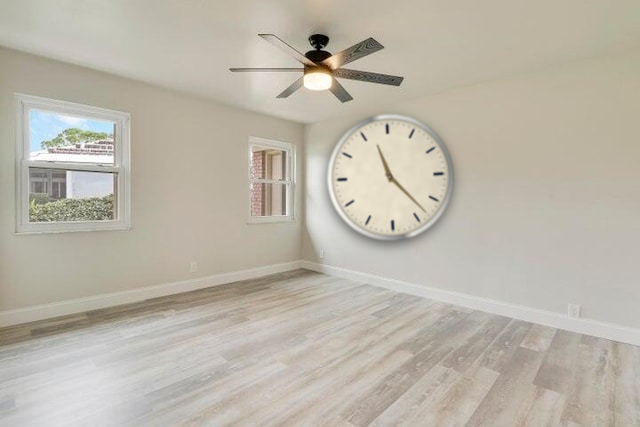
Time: h=11 m=23
